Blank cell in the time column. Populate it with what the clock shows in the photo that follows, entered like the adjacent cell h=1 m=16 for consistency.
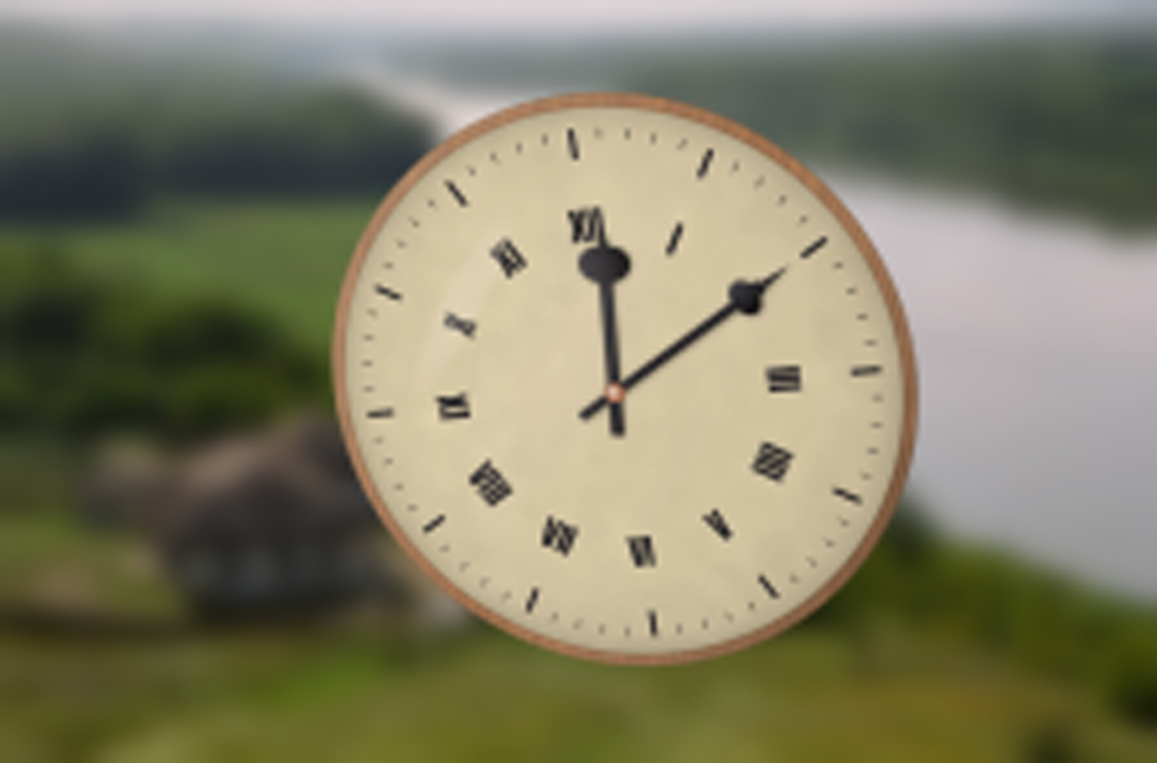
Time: h=12 m=10
